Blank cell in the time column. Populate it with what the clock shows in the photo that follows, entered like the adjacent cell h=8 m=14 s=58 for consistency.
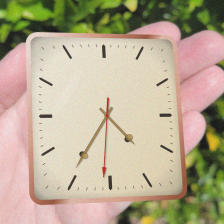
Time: h=4 m=35 s=31
